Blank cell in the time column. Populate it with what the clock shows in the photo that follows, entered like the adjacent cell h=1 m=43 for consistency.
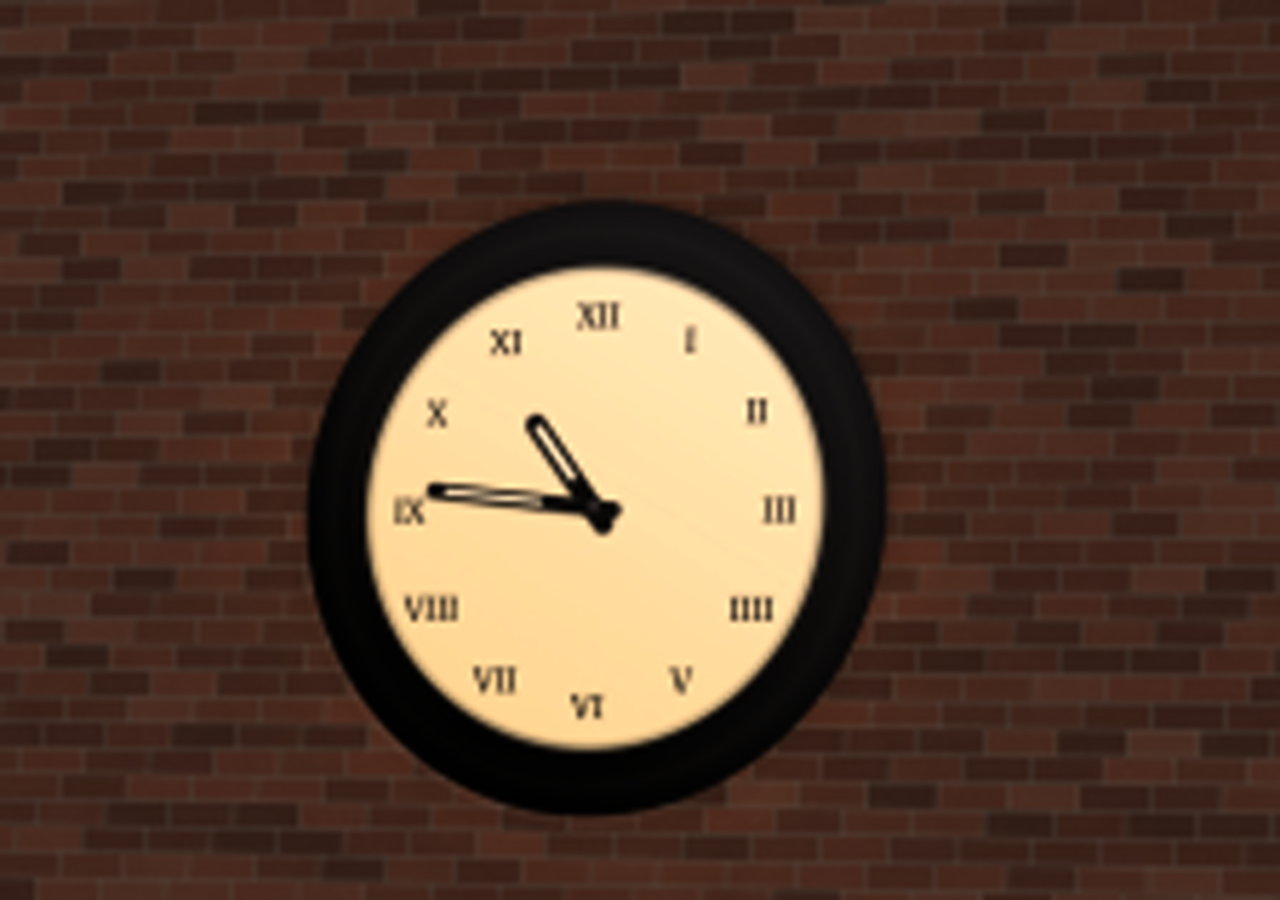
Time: h=10 m=46
